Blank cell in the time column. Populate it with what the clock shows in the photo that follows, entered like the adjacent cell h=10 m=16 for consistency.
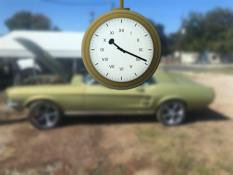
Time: h=10 m=19
